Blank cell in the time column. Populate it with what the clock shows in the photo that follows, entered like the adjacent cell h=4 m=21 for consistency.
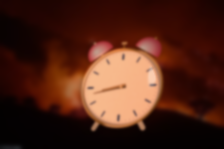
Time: h=8 m=43
